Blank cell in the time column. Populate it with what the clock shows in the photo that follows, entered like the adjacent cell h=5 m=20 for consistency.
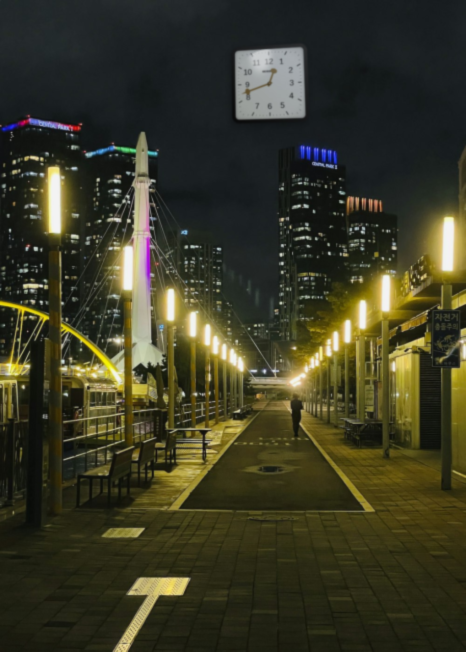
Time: h=12 m=42
